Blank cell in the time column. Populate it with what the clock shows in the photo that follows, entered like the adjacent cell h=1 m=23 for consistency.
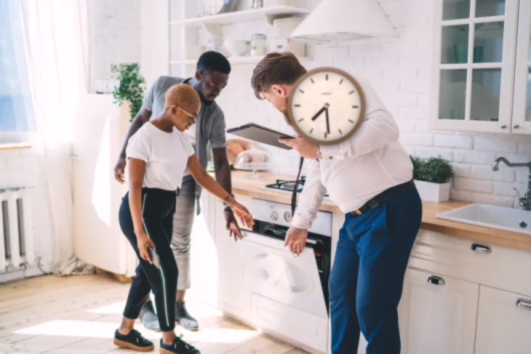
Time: h=7 m=29
